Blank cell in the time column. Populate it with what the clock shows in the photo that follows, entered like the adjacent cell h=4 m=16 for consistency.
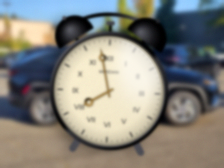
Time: h=7 m=58
